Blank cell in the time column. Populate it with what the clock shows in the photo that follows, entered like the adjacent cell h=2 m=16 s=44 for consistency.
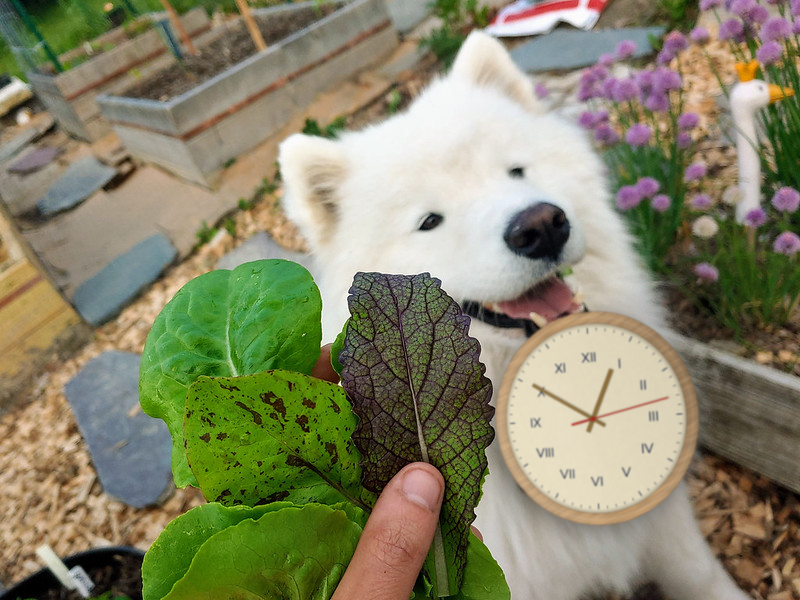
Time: h=12 m=50 s=13
